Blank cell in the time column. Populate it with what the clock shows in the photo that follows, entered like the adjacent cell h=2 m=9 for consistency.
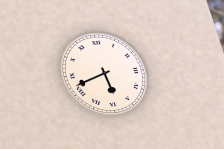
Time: h=5 m=42
